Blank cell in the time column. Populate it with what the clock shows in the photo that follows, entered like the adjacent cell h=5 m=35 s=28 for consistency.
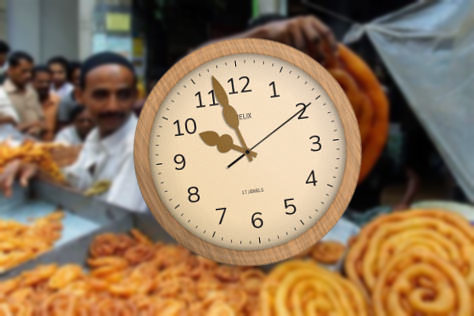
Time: h=9 m=57 s=10
